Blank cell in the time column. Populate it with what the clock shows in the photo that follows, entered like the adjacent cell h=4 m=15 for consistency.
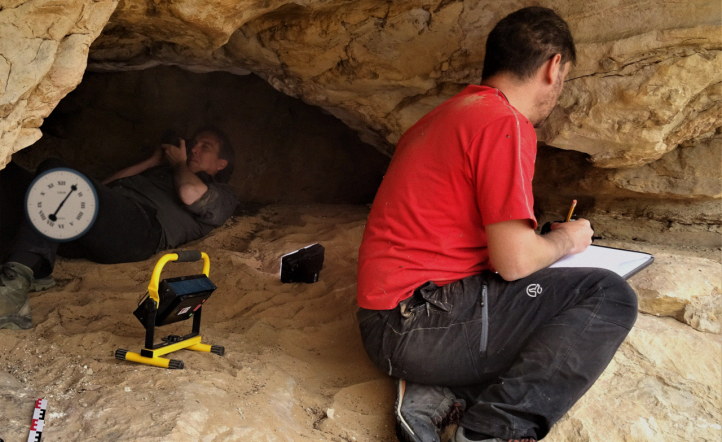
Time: h=7 m=6
